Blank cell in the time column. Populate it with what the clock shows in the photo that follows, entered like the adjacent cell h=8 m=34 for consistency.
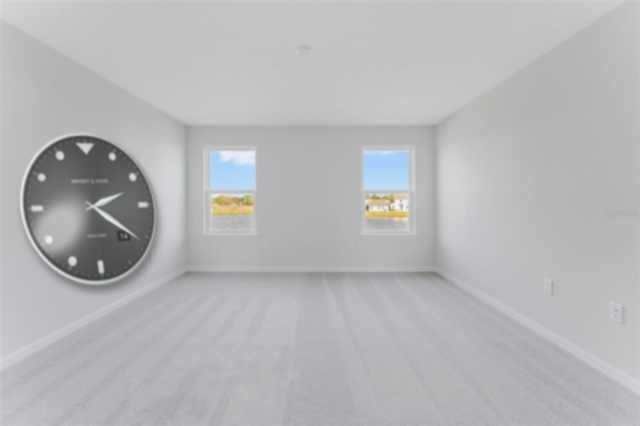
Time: h=2 m=21
